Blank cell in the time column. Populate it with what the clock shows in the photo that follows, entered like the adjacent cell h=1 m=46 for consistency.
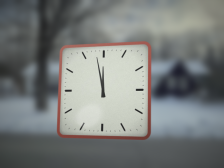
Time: h=11 m=58
